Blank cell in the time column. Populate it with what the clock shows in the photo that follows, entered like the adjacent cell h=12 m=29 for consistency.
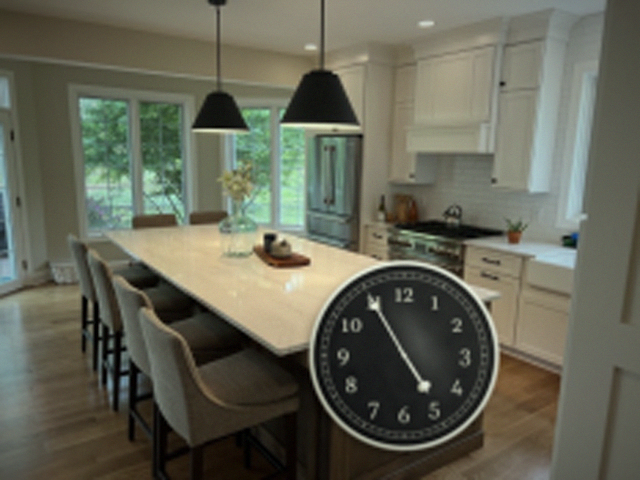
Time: h=4 m=55
